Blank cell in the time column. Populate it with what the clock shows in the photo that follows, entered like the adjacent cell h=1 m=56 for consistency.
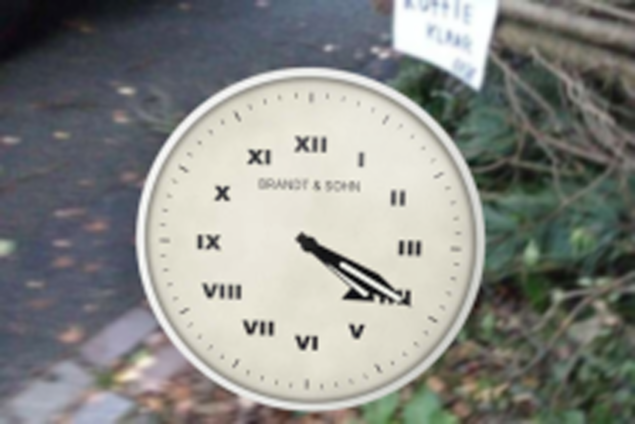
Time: h=4 m=20
